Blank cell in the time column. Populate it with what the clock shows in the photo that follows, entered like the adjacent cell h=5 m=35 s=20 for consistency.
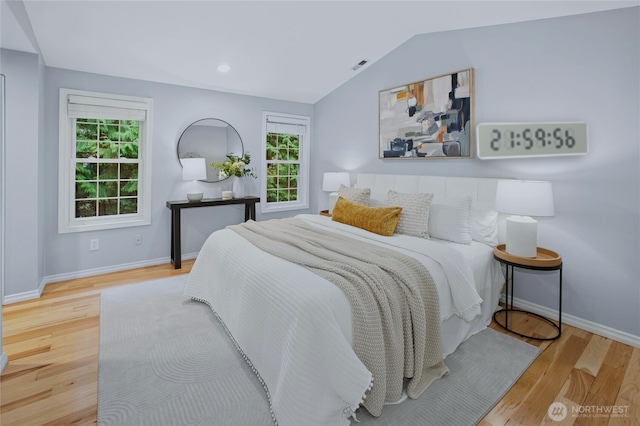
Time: h=21 m=59 s=56
